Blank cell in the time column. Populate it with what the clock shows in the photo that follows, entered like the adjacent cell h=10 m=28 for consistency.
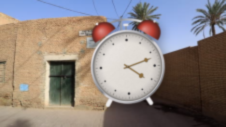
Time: h=4 m=12
